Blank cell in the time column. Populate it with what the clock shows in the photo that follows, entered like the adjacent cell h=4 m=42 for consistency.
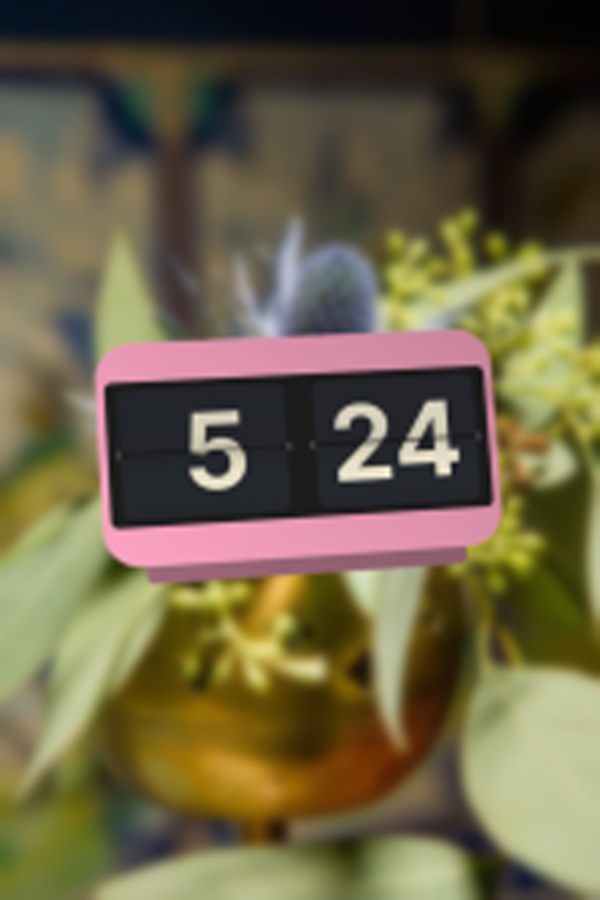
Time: h=5 m=24
